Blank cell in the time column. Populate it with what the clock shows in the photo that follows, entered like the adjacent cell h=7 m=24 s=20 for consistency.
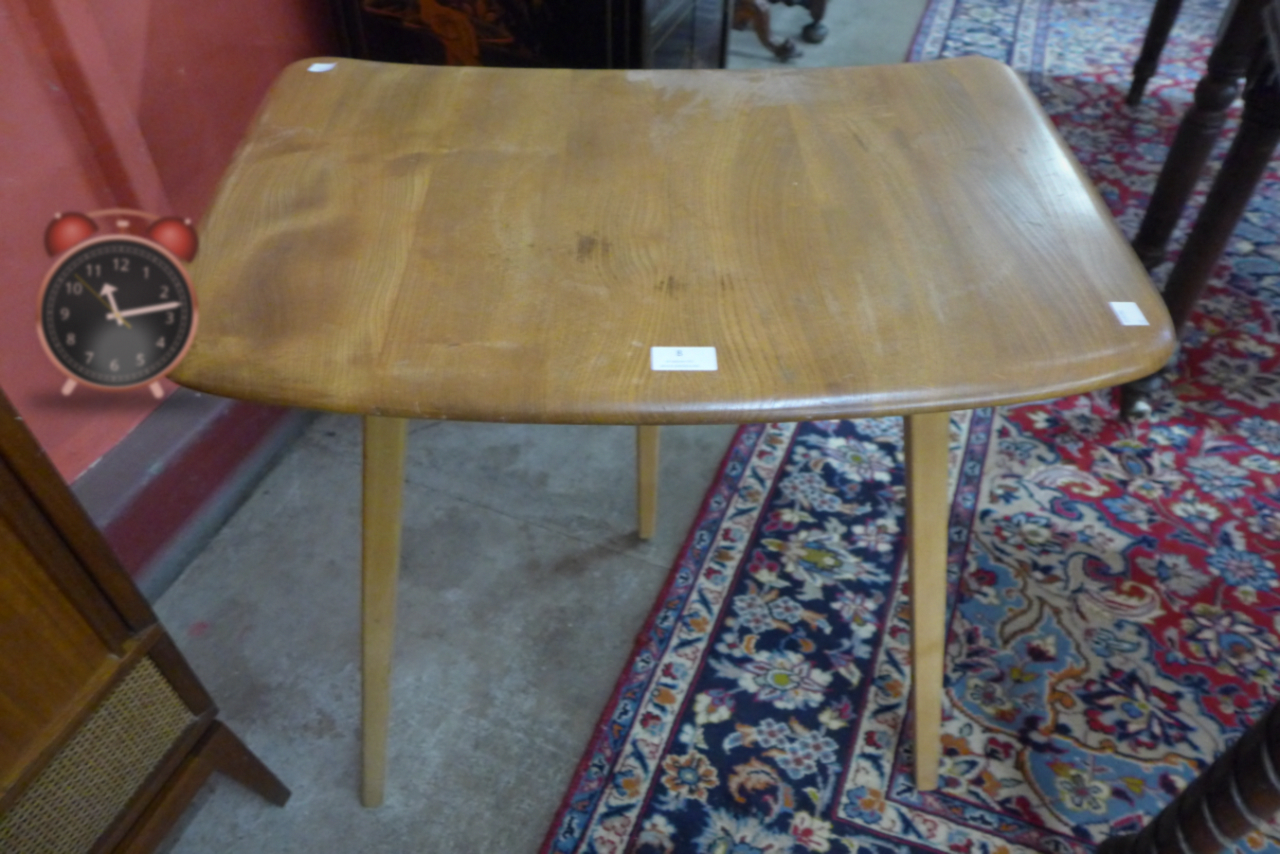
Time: h=11 m=12 s=52
